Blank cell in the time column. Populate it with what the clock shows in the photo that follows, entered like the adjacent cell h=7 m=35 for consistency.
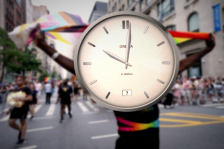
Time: h=10 m=1
